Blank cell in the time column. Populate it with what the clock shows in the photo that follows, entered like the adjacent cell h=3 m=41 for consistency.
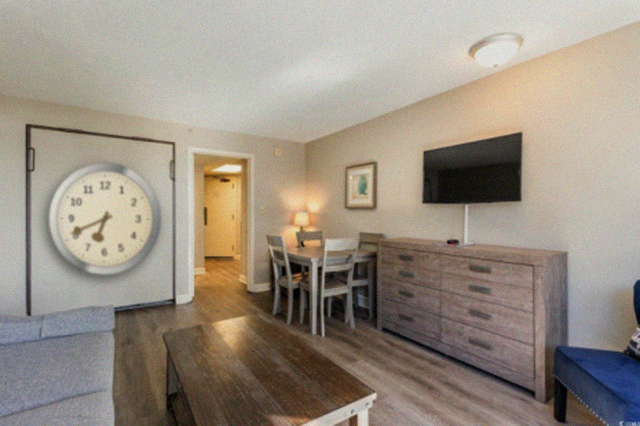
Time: h=6 m=41
